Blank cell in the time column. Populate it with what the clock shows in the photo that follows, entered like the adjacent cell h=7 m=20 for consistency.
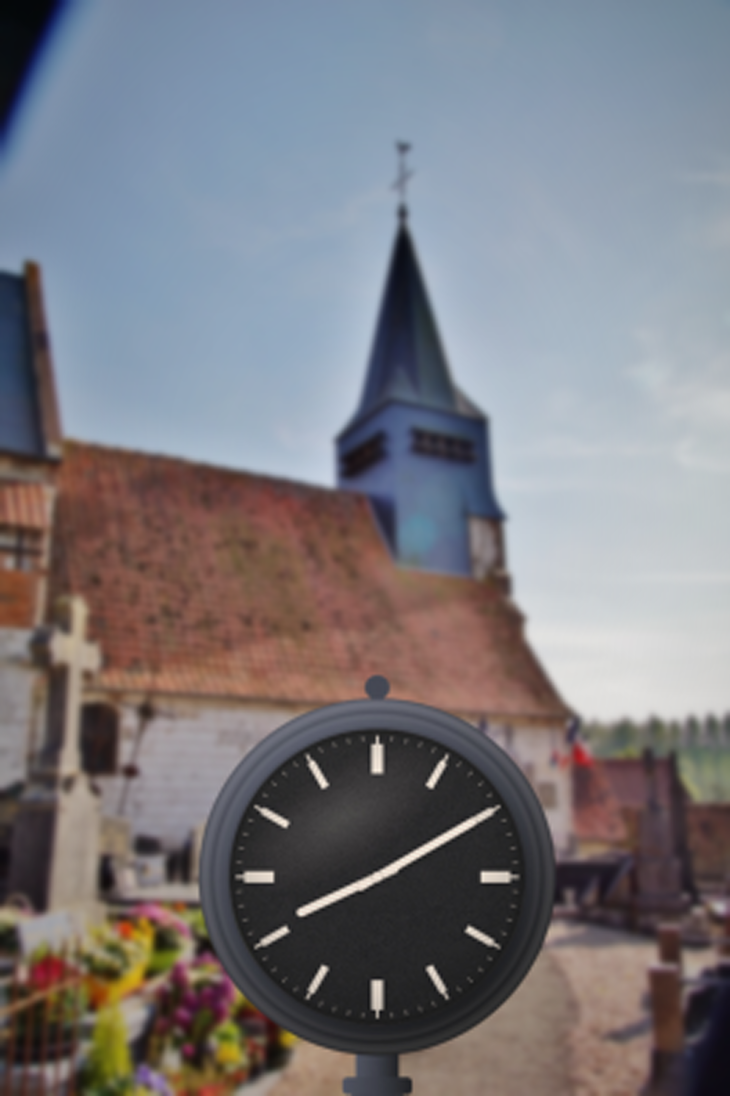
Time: h=8 m=10
